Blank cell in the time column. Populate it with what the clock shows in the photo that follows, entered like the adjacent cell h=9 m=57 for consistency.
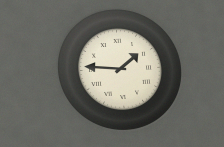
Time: h=1 m=46
